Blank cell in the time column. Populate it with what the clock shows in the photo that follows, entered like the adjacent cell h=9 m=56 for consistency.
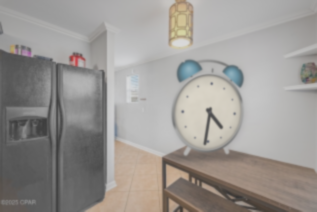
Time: h=4 m=31
